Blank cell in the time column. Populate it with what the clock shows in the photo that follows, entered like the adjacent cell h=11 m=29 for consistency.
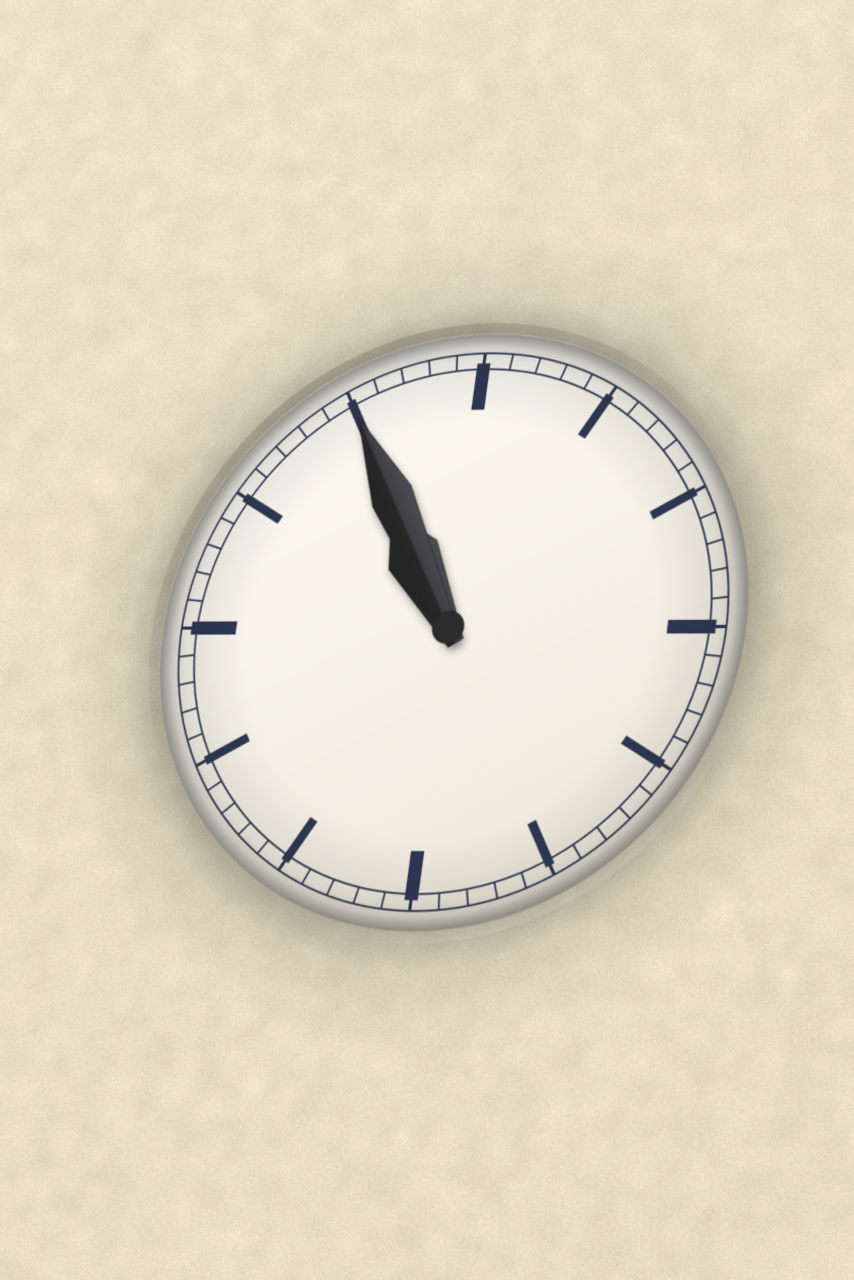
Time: h=10 m=55
